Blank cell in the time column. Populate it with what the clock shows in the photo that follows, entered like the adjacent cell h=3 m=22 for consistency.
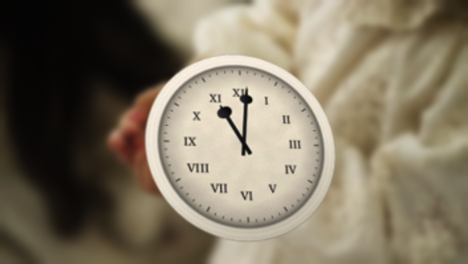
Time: h=11 m=1
